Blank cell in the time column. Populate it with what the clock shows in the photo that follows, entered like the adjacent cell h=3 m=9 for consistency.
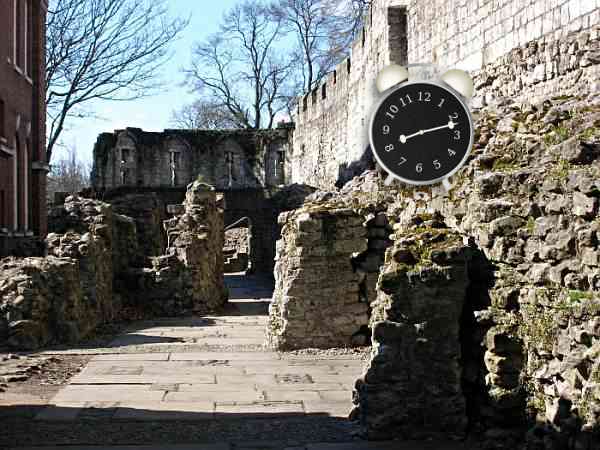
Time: h=8 m=12
